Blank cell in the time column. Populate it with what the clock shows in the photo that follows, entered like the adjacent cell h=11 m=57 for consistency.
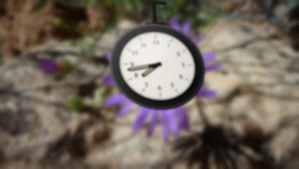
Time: h=7 m=43
